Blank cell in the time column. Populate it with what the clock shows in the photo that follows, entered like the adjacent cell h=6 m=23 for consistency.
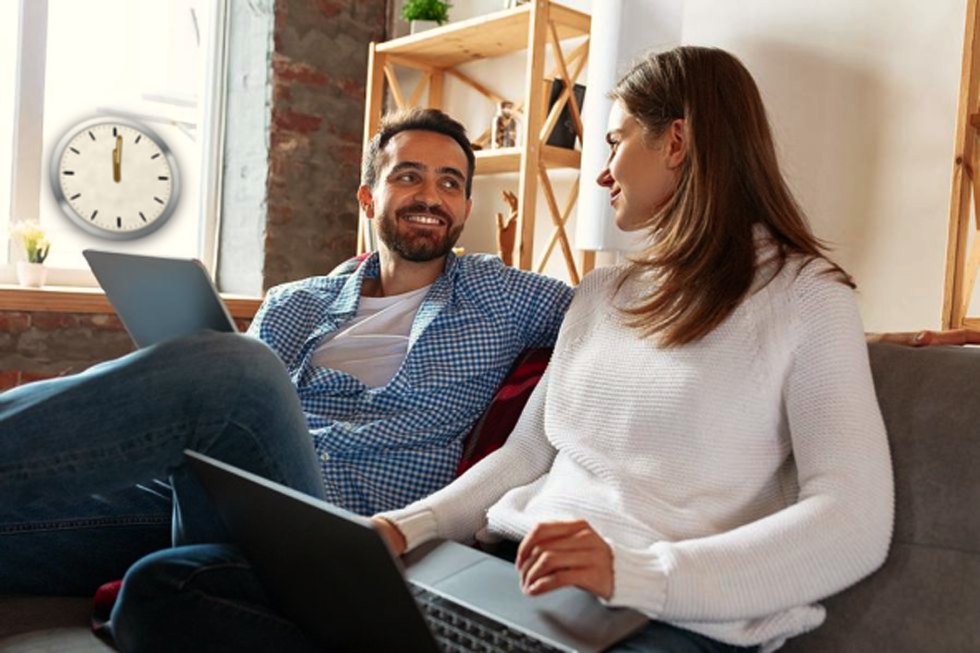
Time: h=12 m=1
